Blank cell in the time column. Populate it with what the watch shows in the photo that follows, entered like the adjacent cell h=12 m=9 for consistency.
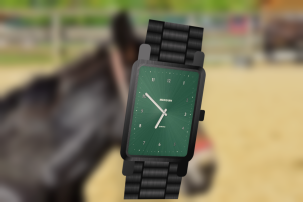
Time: h=6 m=51
